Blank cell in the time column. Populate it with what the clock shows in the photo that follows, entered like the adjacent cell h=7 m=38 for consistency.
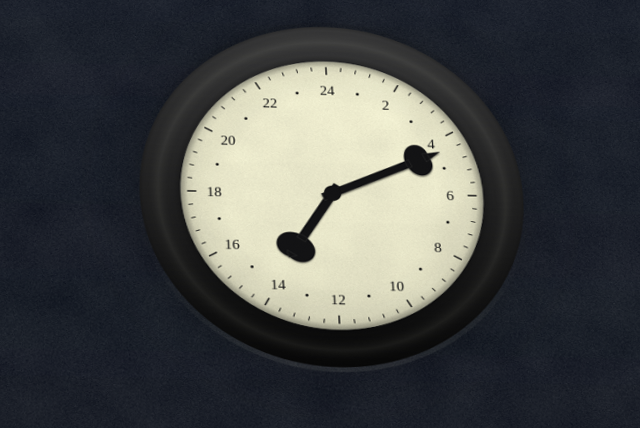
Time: h=14 m=11
